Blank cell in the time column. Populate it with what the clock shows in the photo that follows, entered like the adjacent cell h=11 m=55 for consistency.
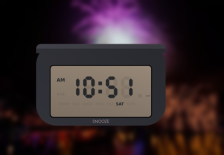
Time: h=10 m=51
